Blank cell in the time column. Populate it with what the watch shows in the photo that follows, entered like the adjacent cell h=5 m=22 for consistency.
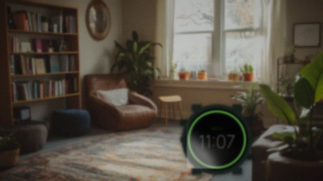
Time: h=11 m=7
